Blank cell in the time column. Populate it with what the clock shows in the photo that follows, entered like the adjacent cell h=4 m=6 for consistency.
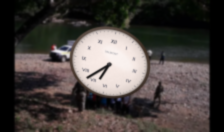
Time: h=6 m=37
